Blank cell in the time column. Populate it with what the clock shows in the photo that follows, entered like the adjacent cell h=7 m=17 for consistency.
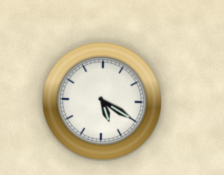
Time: h=5 m=20
